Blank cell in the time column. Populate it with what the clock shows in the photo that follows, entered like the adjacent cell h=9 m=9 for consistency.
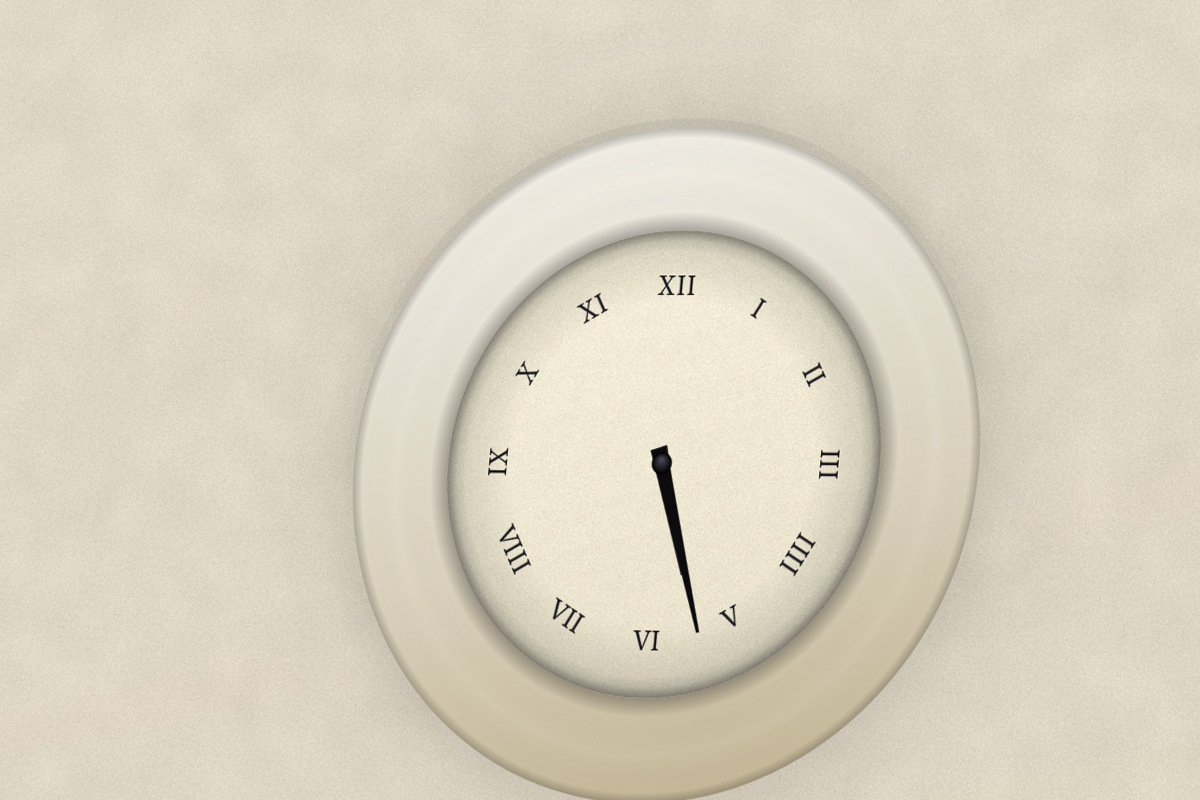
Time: h=5 m=27
